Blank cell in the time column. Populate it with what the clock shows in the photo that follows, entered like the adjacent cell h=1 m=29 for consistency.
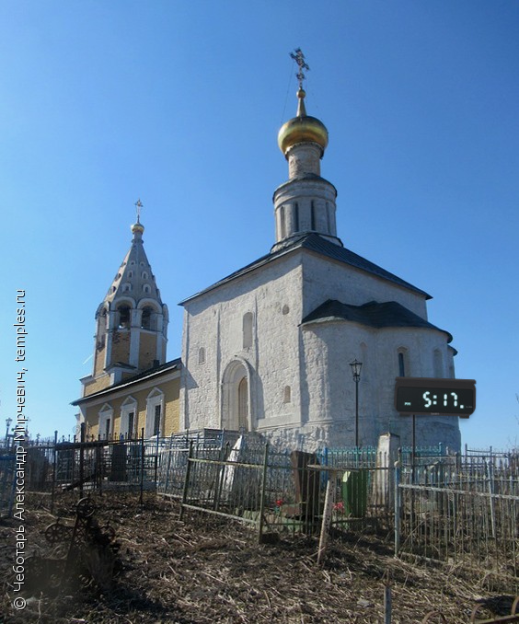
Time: h=5 m=17
